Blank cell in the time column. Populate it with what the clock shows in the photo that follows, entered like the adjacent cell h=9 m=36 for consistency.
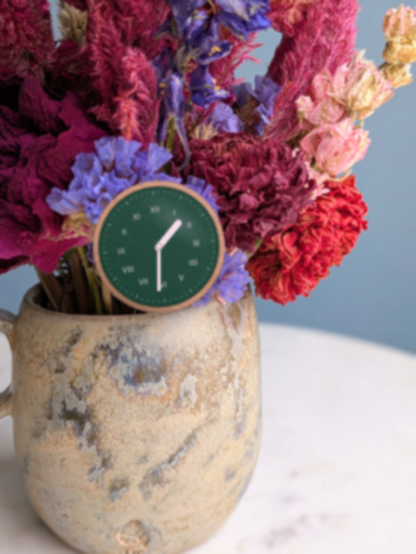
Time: h=1 m=31
